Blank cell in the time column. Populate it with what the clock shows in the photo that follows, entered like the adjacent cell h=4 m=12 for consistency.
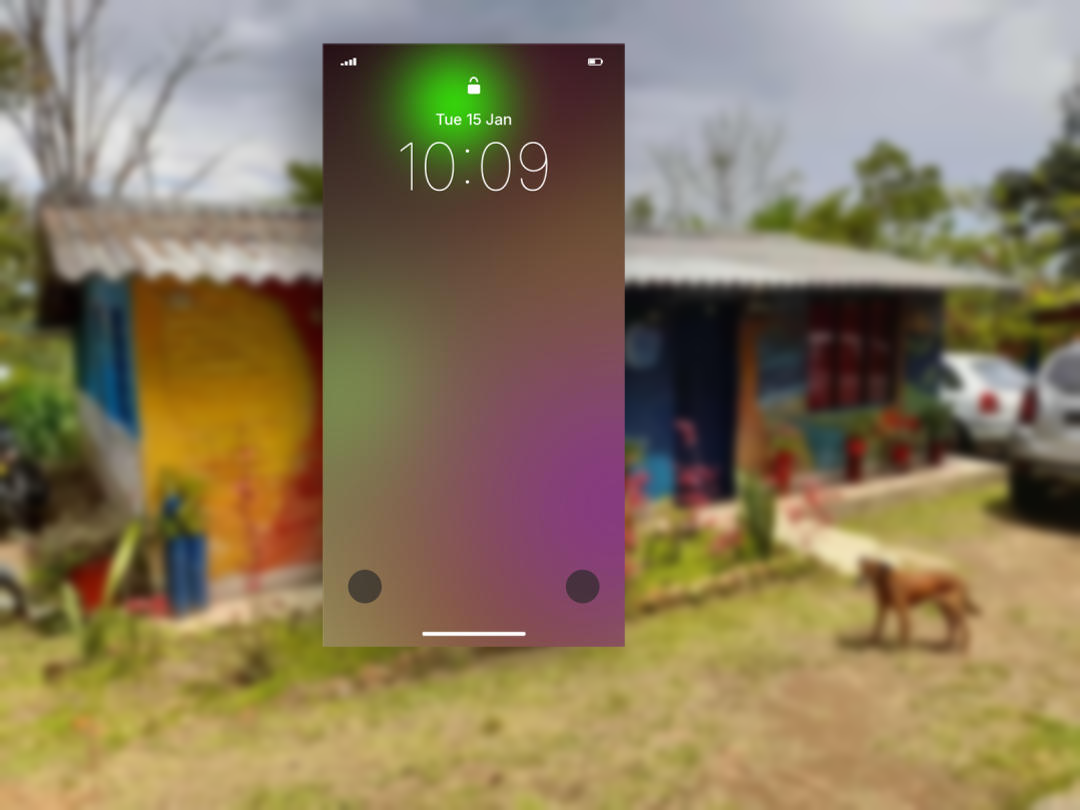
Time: h=10 m=9
